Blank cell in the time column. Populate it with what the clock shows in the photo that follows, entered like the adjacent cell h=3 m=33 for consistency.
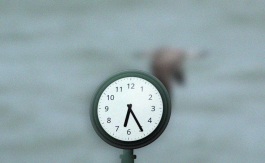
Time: h=6 m=25
